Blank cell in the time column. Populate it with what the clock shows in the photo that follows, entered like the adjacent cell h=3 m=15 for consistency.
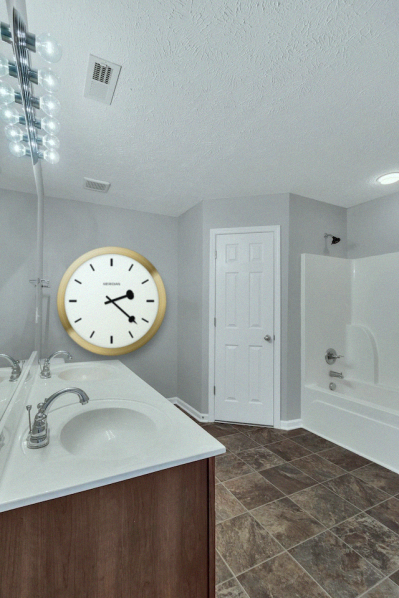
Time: h=2 m=22
